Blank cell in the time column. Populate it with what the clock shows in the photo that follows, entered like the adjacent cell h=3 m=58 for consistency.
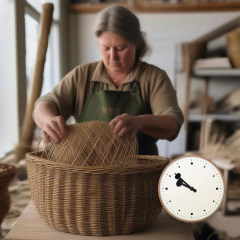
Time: h=9 m=52
